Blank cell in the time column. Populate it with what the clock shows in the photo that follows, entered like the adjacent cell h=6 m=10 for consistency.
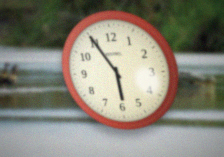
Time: h=5 m=55
